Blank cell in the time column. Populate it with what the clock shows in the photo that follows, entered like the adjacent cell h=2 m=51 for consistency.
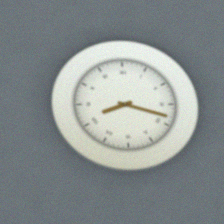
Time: h=8 m=18
